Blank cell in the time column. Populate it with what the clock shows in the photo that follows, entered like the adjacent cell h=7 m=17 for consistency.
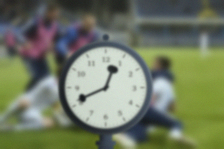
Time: h=12 m=41
